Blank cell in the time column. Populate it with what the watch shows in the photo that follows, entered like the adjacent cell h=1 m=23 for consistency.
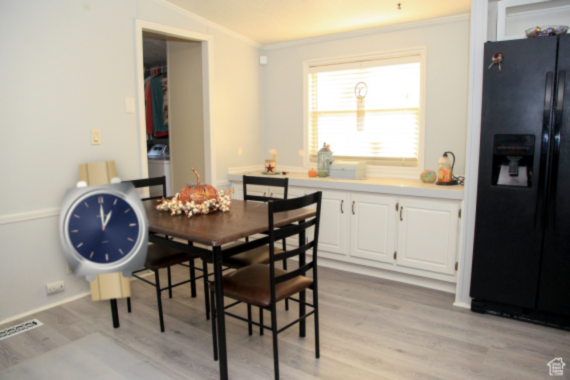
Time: h=1 m=0
